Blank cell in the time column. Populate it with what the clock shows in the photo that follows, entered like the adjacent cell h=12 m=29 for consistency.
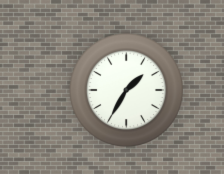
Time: h=1 m=35
